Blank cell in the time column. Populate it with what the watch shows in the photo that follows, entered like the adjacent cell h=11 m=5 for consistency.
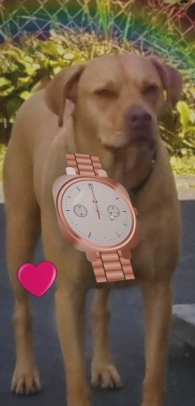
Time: h=4 m=0
